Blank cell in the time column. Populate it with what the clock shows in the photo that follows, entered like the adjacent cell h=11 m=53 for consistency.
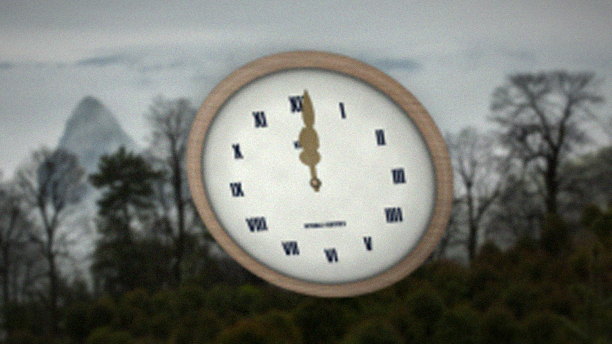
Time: h=12 m=1
